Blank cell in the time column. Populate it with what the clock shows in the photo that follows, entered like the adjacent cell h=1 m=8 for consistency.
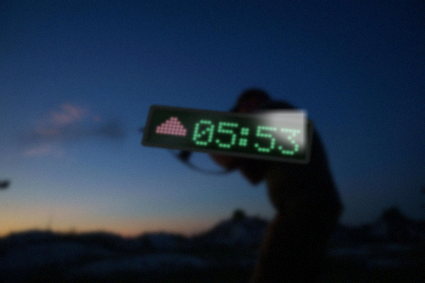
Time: h=5 m=53
